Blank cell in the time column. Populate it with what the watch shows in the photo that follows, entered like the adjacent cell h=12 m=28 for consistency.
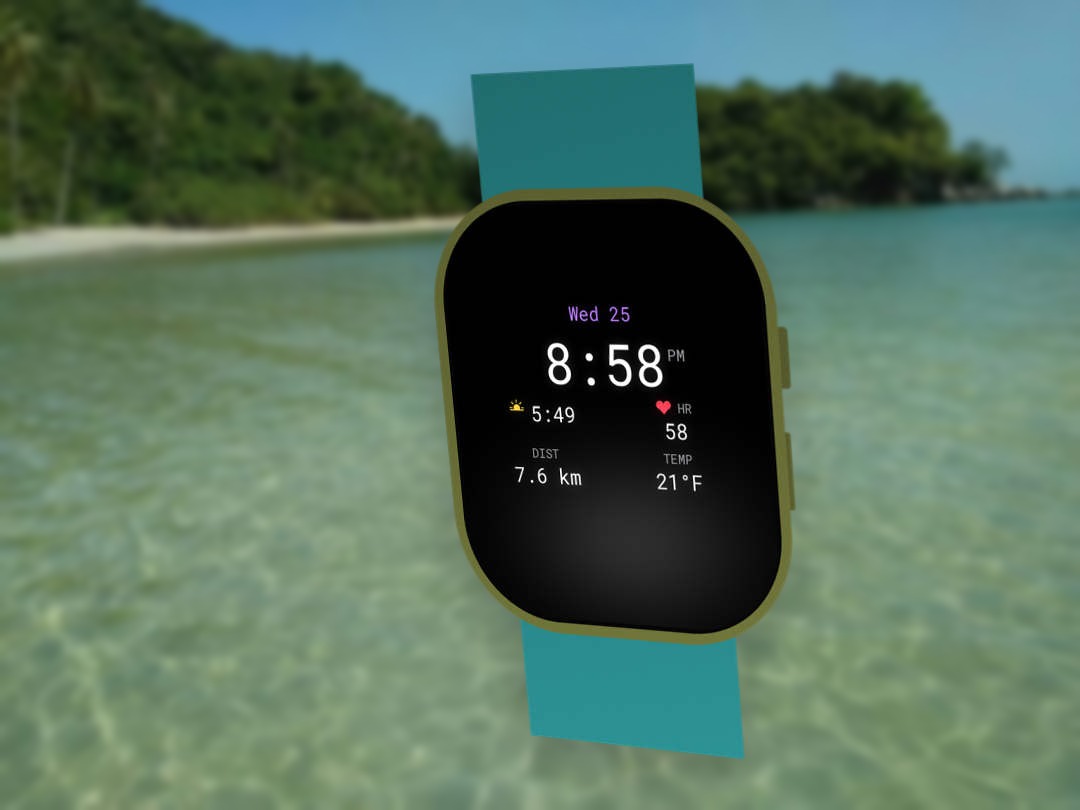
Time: h=8 m=58
